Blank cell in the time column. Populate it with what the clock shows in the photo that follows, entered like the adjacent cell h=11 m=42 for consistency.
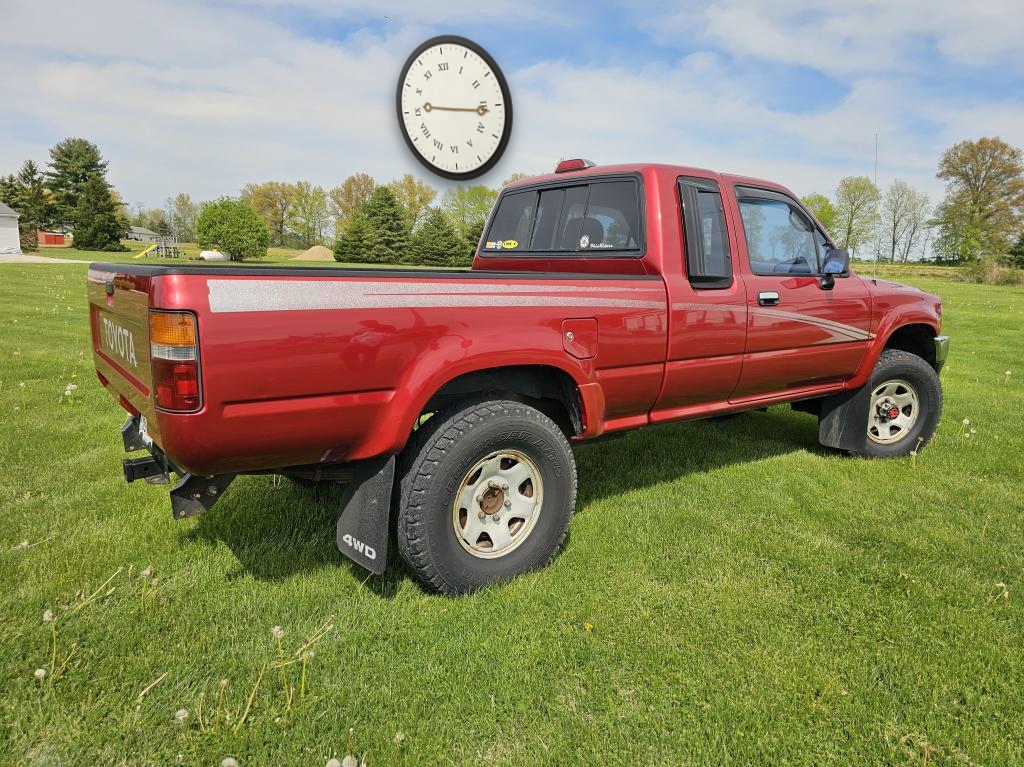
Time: h=9 m=16
